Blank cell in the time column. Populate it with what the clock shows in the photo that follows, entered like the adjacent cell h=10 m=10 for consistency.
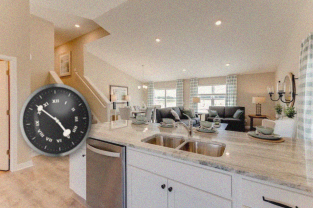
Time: h=4 m=52
